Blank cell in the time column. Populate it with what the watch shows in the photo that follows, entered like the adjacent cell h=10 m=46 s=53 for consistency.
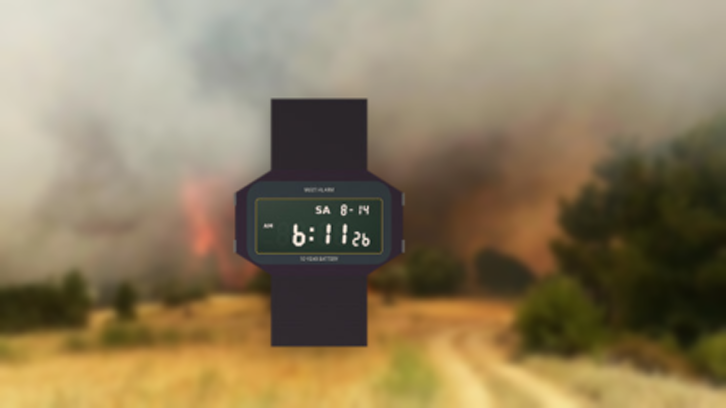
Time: h=6 m=11 s=26
